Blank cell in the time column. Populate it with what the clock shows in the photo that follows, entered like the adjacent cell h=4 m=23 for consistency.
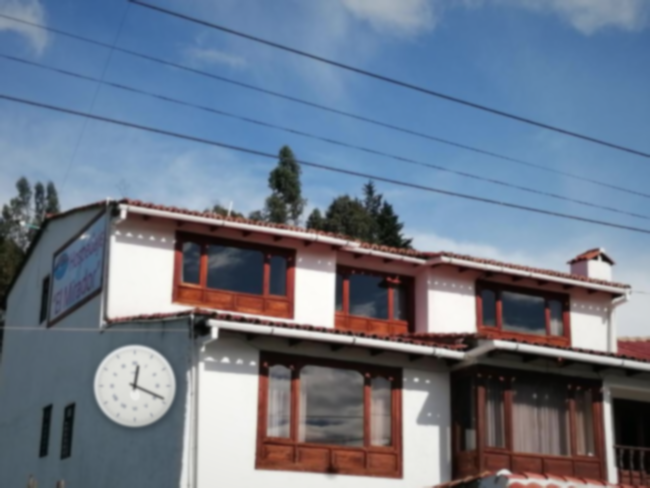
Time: h=12 m=19
